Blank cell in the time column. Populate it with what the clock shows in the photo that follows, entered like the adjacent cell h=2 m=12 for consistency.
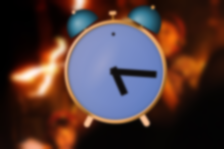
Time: h=5 m=16
